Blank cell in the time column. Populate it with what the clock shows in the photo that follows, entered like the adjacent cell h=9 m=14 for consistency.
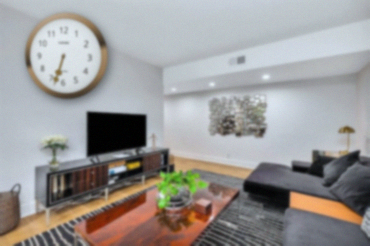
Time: h=6 m=33
